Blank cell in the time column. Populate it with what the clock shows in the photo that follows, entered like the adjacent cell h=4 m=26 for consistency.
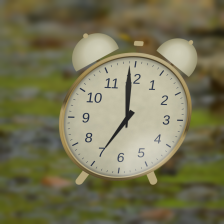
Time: h=6 m=59
